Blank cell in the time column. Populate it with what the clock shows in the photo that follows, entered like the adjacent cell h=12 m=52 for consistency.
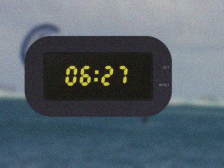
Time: h=6 m=27
